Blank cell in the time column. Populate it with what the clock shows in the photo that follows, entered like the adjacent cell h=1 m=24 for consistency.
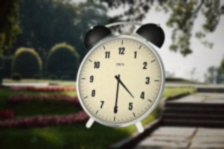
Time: h=4 m=30
